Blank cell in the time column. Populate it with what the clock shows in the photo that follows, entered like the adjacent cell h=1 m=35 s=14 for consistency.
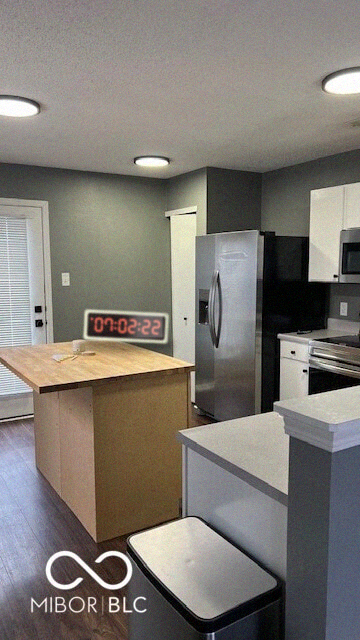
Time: h=7 m=2 s=22
